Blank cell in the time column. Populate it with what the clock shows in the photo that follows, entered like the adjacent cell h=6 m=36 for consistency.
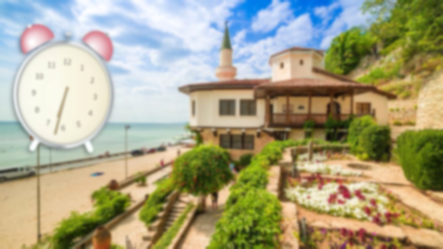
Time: h=6 m=32
